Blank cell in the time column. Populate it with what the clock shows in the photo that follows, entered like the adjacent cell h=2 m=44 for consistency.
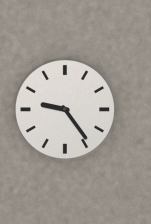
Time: h=9 m=24
